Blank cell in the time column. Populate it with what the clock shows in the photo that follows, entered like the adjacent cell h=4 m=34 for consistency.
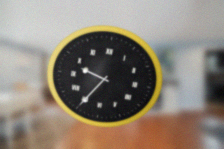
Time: h=9 m=35
